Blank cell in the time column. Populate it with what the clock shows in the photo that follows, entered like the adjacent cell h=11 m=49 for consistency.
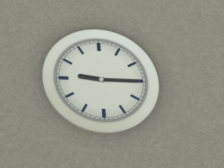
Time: h=9 m=15
